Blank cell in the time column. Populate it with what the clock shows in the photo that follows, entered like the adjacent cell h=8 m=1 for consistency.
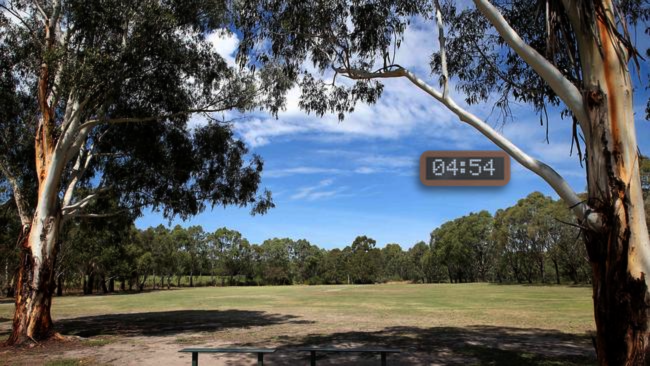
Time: h=4 m=54
